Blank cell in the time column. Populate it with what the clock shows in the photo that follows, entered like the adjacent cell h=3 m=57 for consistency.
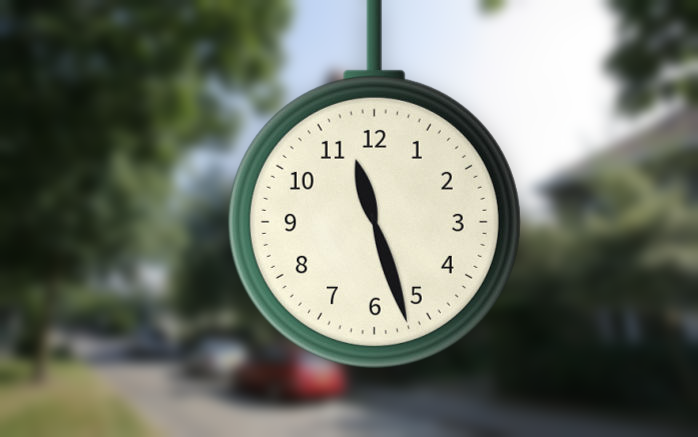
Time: h=11 m=27
